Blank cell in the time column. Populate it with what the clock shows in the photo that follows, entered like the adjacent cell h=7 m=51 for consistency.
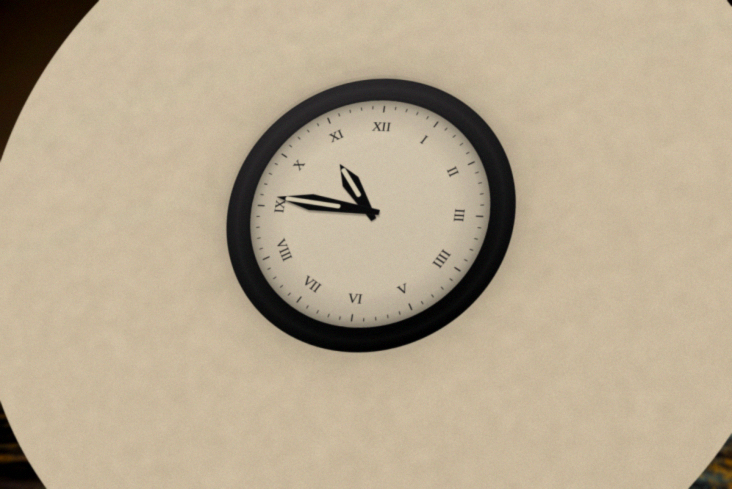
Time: h=10 m=46
